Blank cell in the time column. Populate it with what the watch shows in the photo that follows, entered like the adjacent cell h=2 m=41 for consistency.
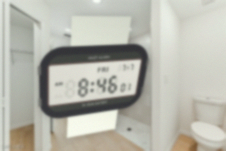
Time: h=8 m=46
